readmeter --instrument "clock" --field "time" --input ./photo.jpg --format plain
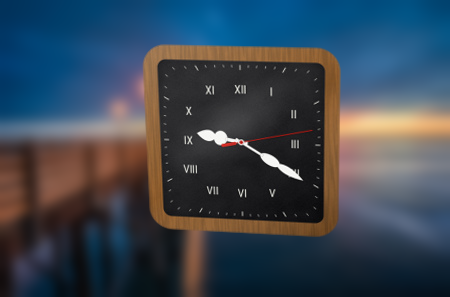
9:20:13
